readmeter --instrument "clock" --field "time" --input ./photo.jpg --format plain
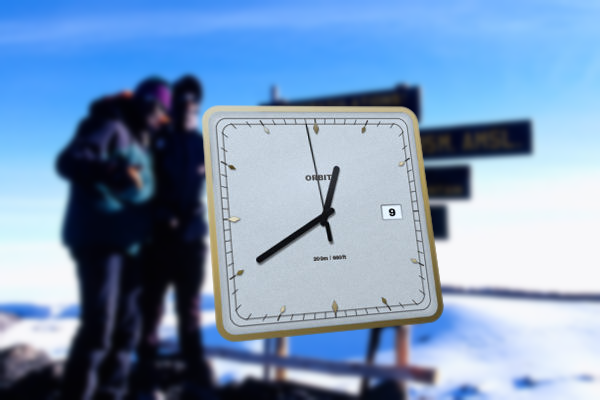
12:39:59
